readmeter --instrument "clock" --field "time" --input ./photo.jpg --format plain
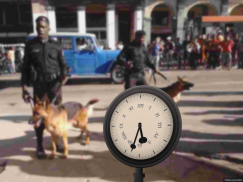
5:33
